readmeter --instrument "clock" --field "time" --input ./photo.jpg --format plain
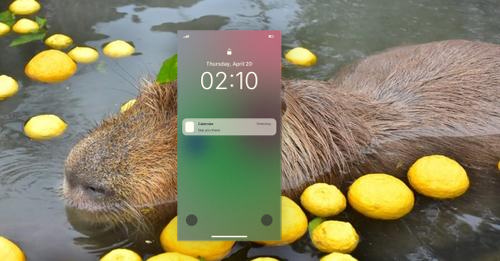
2:10
